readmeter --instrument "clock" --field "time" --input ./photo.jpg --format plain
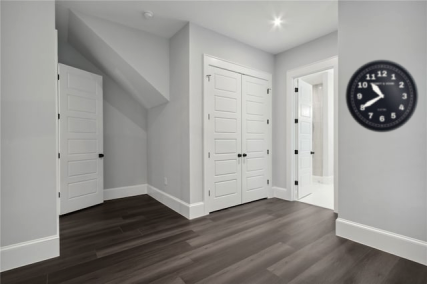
10:40
